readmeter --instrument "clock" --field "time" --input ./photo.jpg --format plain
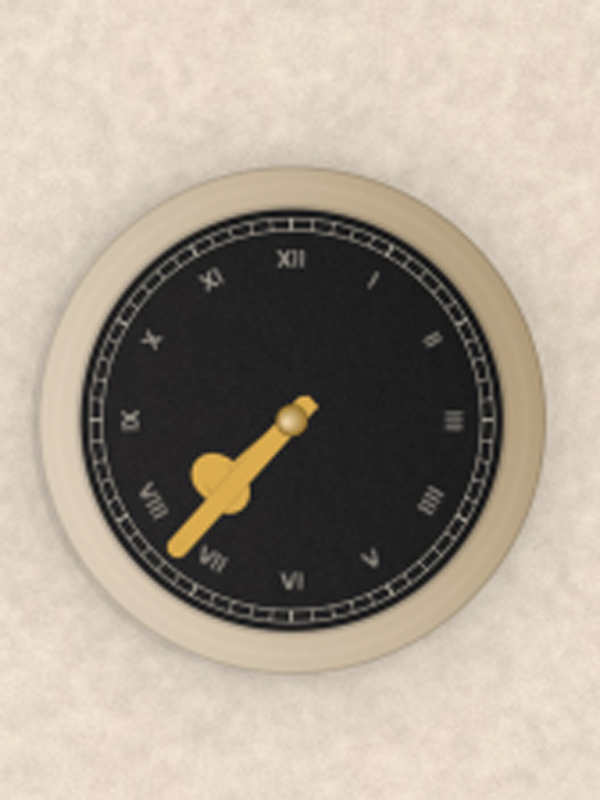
7:37
